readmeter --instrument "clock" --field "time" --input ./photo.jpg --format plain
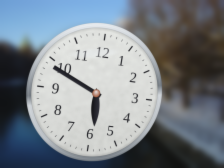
5:49
